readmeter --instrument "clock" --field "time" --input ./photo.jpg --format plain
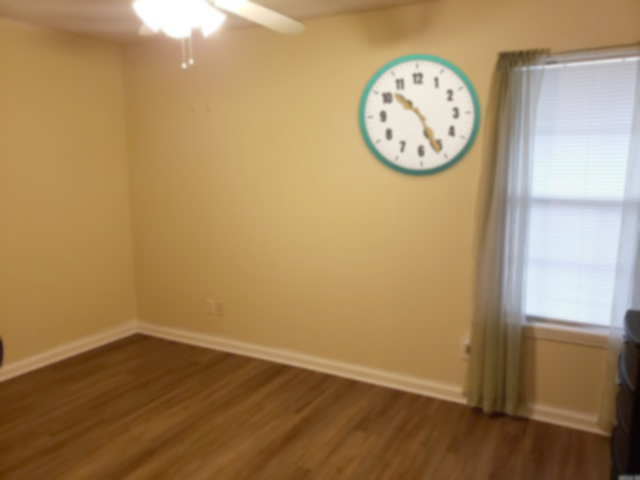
10:26
